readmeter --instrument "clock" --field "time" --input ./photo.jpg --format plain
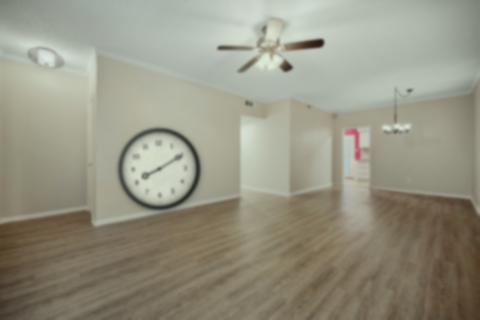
8:10
